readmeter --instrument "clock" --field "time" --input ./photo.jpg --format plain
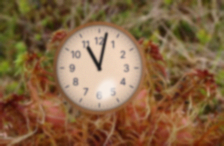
11:02
